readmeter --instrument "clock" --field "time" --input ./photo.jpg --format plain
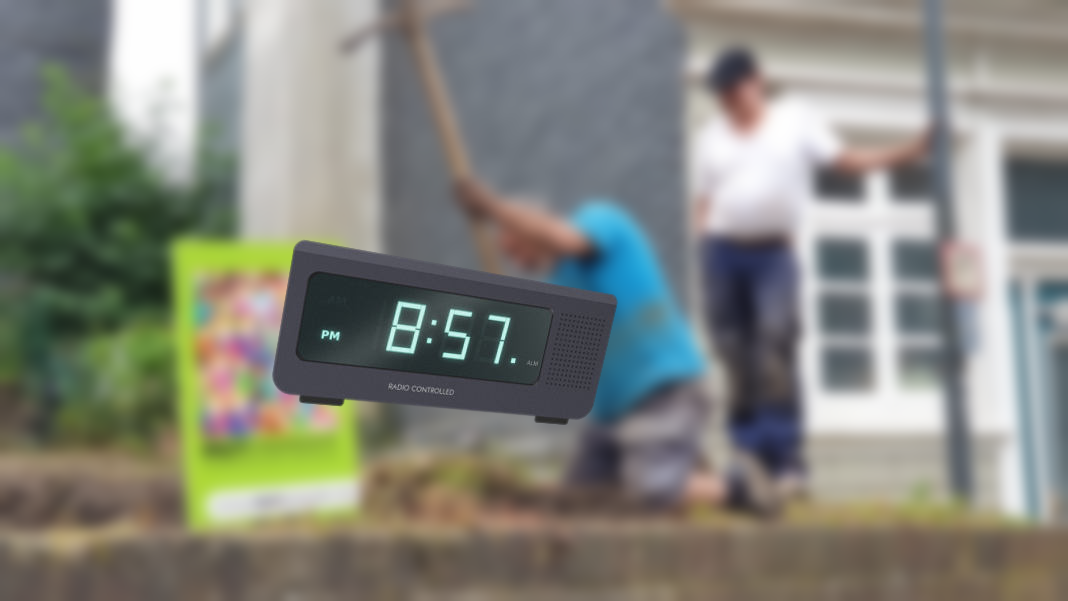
8:57
